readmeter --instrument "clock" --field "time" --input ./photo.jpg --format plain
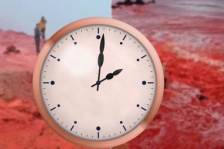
2:01
